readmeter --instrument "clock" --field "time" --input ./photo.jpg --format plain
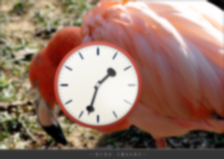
1:33
